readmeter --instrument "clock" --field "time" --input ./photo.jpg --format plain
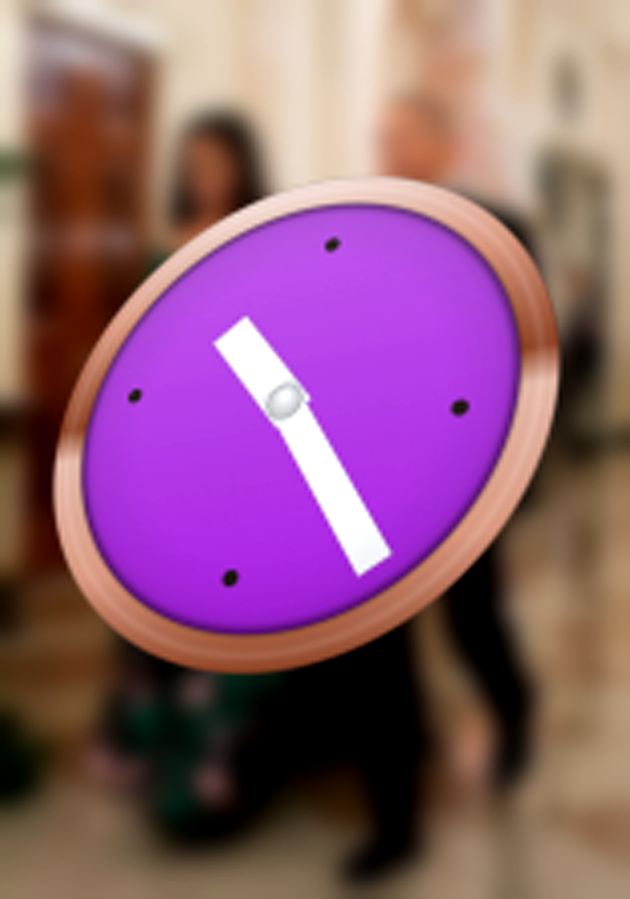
10:23
